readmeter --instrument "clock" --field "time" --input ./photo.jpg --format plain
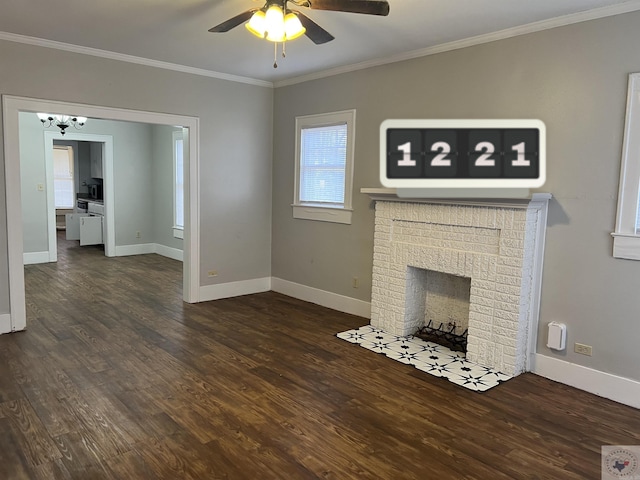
12:21
